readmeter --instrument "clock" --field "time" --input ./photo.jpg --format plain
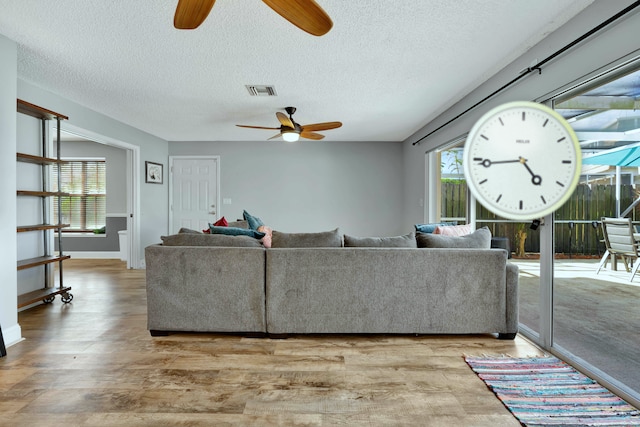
4:44
